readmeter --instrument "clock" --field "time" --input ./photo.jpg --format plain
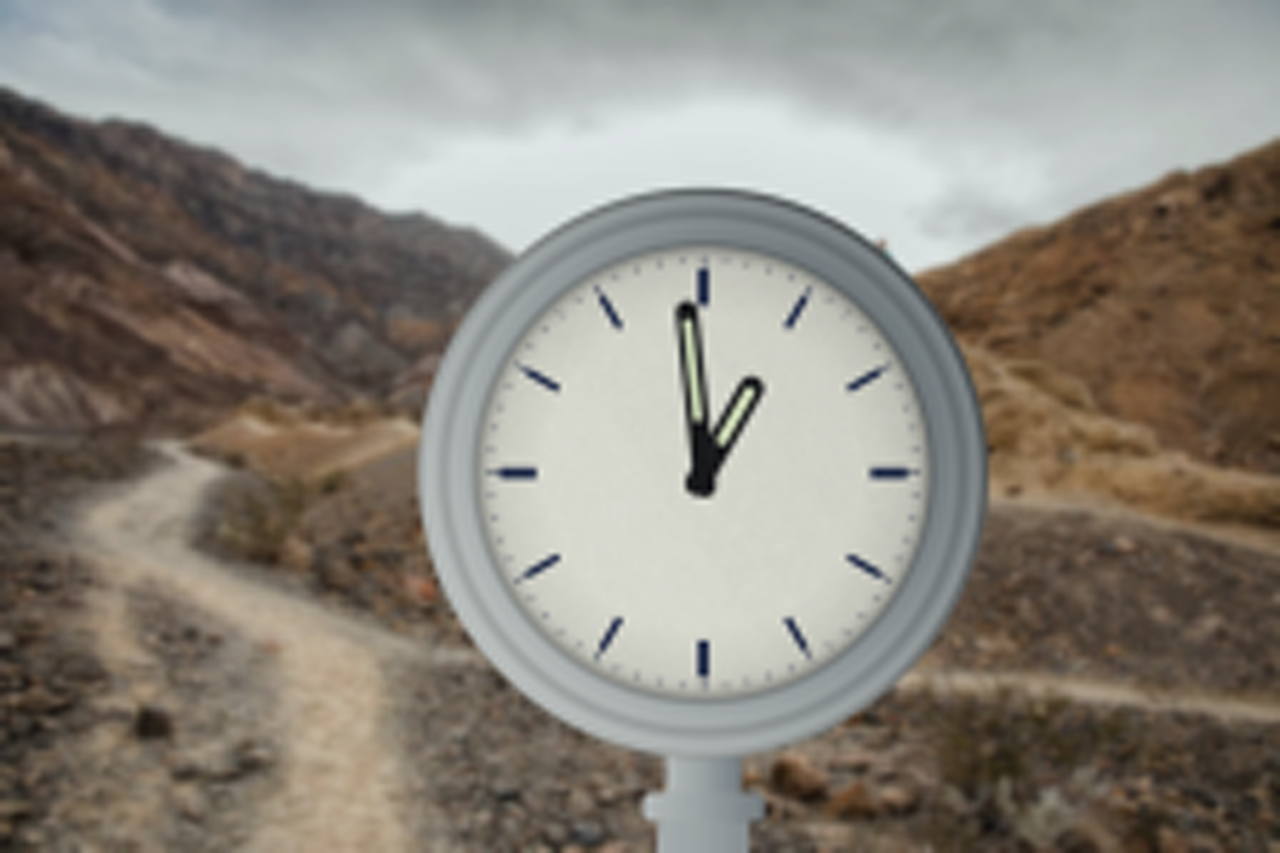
12:59
